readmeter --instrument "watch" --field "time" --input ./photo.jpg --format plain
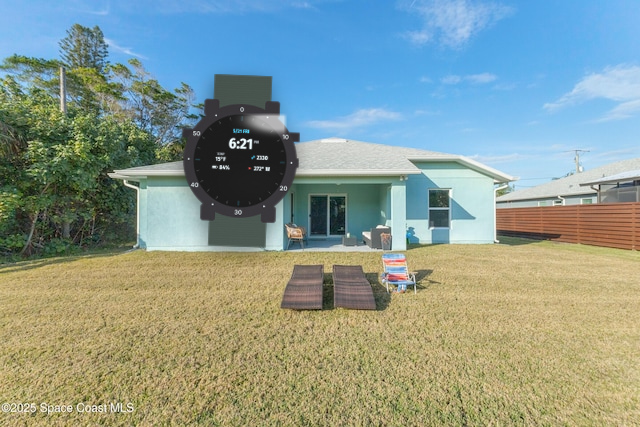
6:21
